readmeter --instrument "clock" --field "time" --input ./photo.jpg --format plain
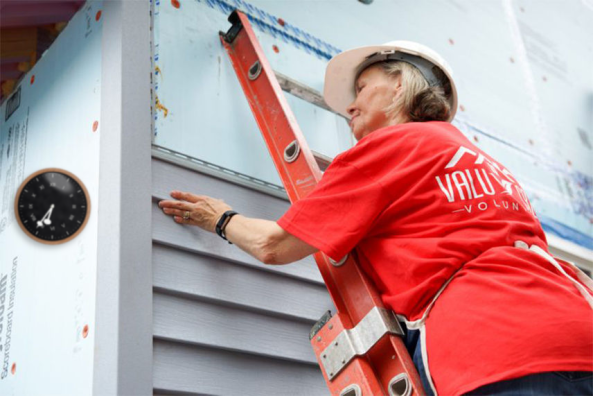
6:36
